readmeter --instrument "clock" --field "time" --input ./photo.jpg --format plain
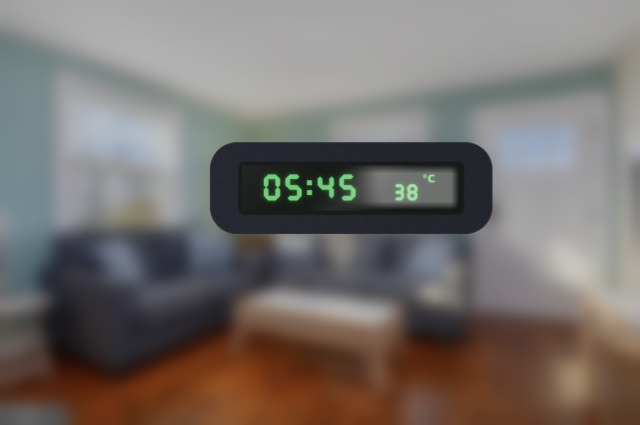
5:45
